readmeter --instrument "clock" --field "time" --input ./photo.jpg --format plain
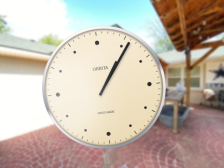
1:06
